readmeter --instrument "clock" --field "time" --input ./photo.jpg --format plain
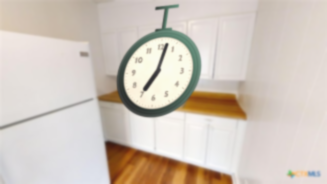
7:02
